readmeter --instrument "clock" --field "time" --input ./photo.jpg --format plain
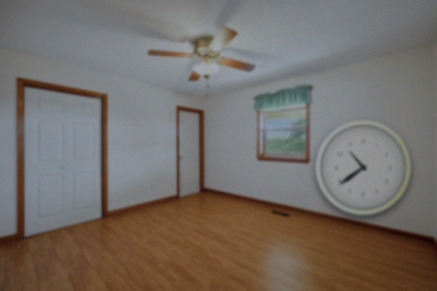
10:39
